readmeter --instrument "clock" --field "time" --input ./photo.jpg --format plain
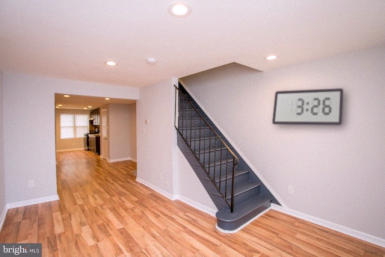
3:26
